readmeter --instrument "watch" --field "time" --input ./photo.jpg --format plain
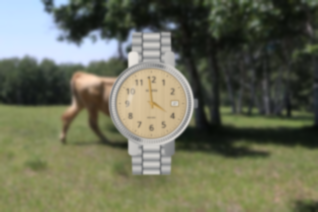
3:59
